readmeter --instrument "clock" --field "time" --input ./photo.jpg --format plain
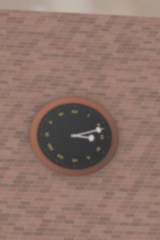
3:12
